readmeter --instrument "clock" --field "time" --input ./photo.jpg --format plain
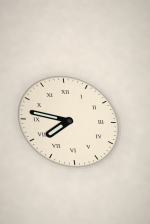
7:47
